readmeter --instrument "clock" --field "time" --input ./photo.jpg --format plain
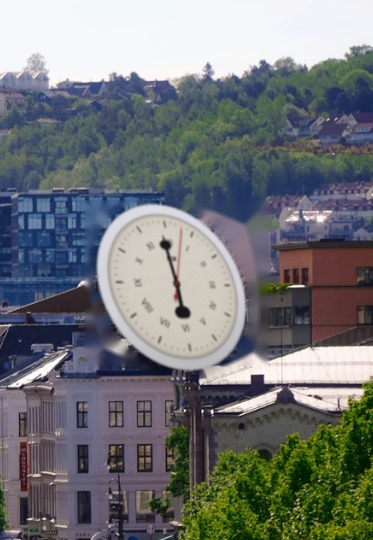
5:59:03
